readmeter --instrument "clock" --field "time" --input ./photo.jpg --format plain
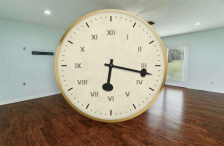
6:17
